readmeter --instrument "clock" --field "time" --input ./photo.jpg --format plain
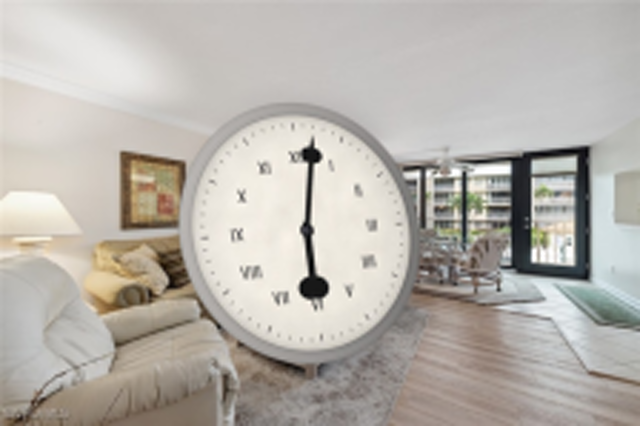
6:02
